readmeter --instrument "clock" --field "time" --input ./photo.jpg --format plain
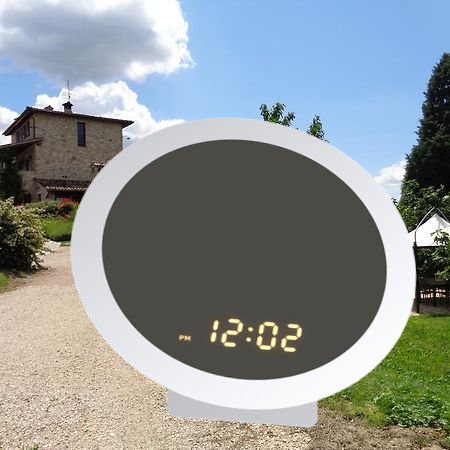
12:02
